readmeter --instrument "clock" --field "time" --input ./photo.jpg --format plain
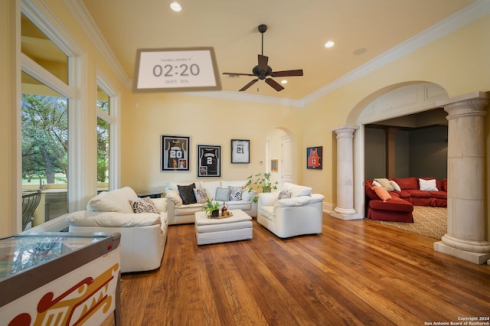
2:20
